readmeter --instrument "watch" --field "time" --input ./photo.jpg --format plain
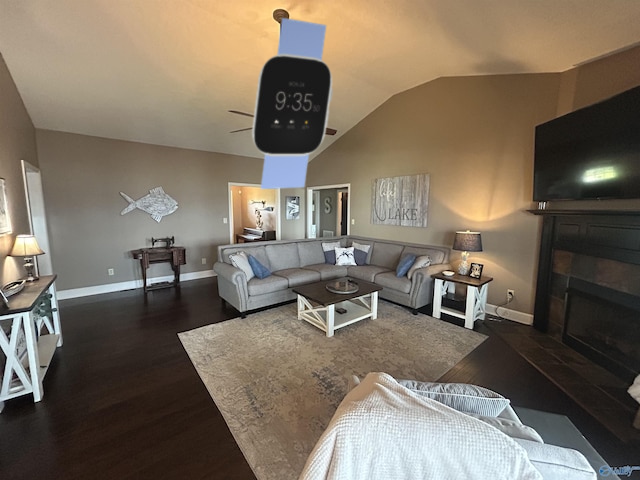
9:35
